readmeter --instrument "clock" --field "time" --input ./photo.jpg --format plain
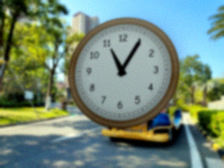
11:05
